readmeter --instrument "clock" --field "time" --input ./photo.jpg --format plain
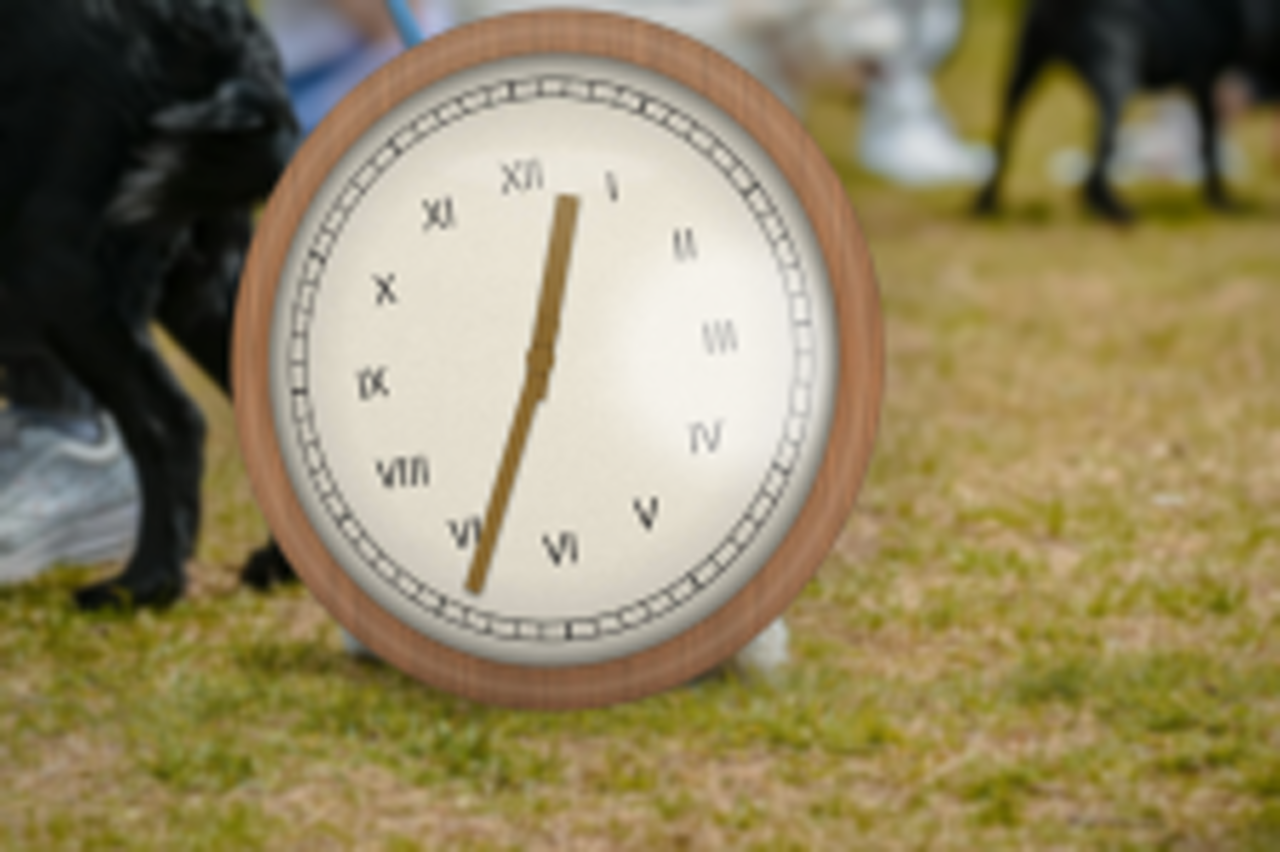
12:34
